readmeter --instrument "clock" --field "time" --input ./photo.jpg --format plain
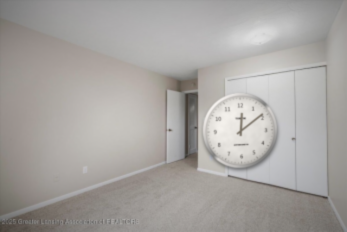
12:09
